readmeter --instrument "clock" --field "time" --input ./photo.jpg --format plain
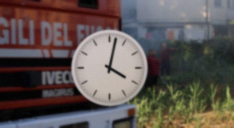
4:02
